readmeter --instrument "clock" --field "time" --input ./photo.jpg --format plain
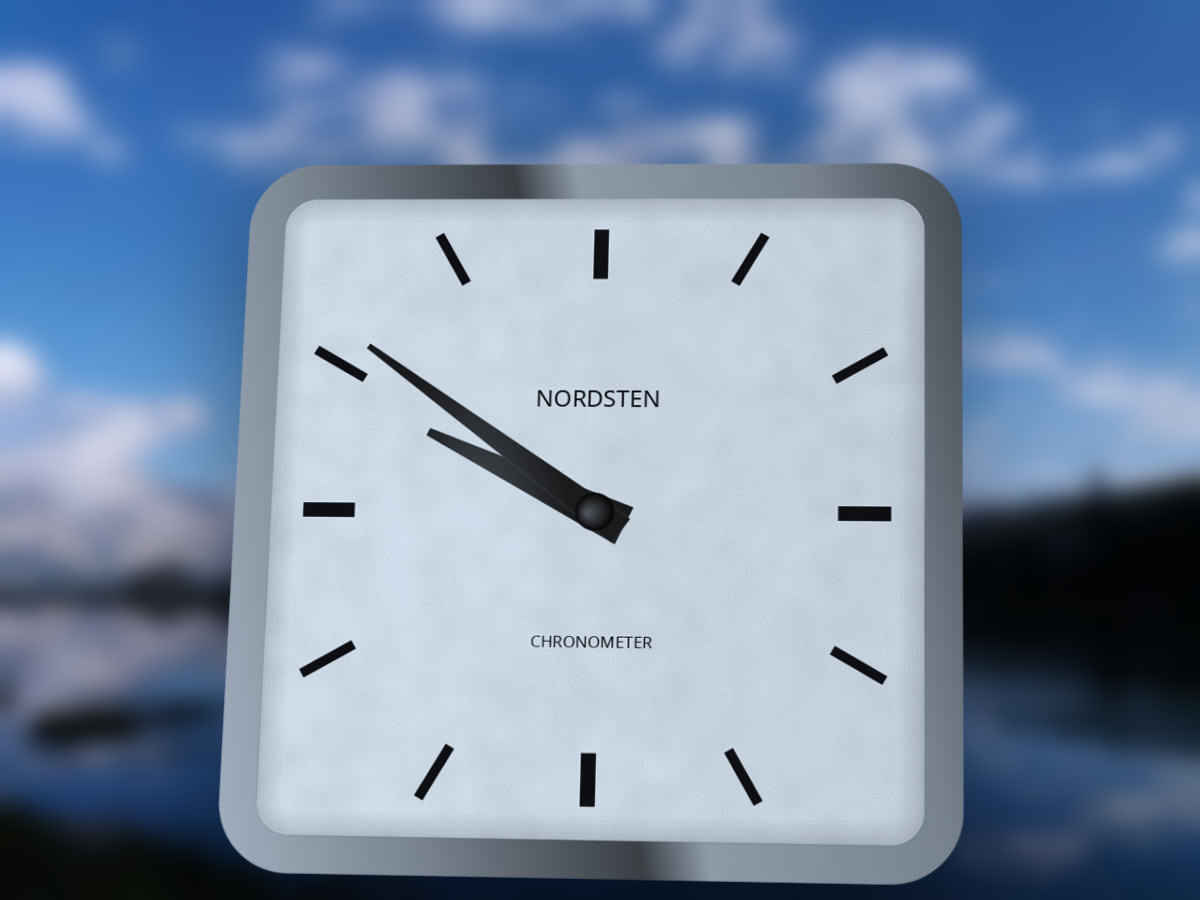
9:51
